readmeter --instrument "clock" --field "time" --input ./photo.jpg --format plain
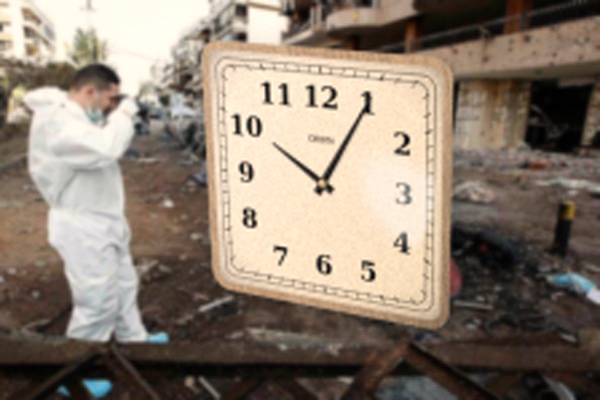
10:05
